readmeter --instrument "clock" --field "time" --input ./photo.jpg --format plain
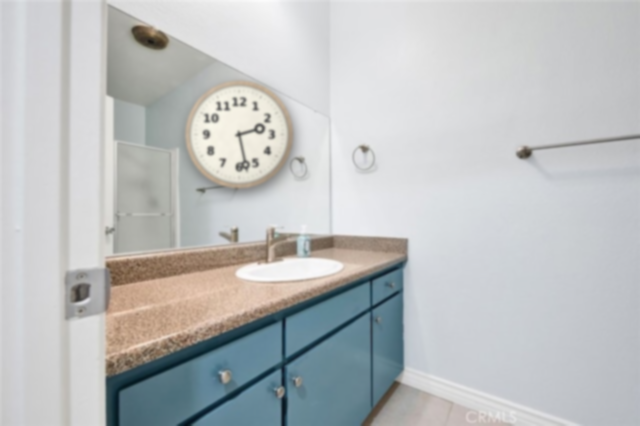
2:28
